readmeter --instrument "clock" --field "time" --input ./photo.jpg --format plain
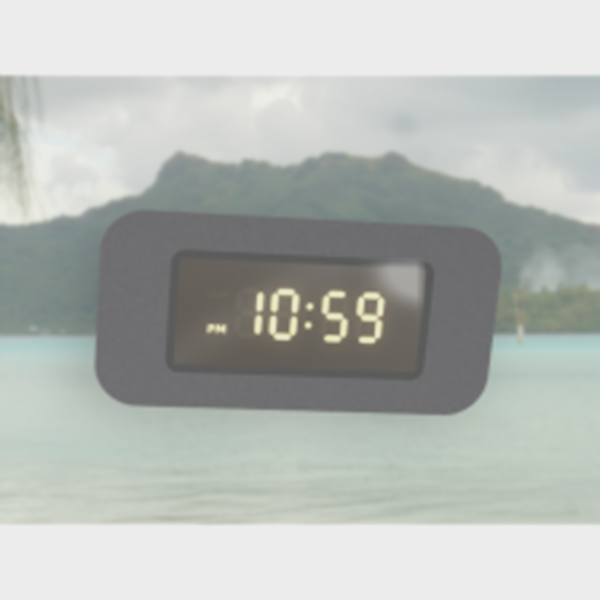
10:59
